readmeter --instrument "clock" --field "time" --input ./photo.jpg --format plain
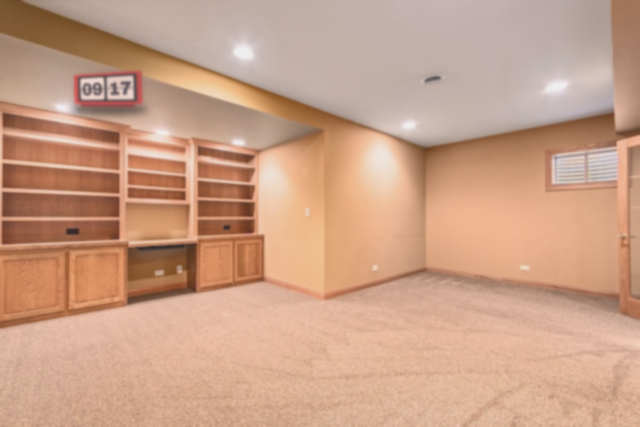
9:17
